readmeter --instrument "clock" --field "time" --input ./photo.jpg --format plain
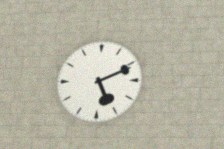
5:11
